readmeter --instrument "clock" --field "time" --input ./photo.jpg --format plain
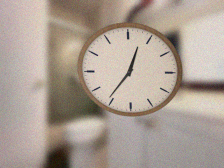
12:36
